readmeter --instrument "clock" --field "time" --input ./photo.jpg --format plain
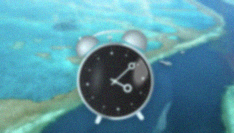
4:09
